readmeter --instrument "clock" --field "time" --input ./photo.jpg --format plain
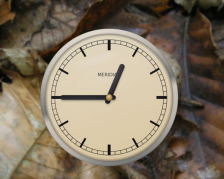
12:45
